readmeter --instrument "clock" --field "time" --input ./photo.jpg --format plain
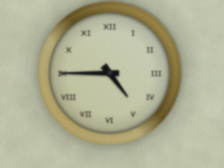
4:45
